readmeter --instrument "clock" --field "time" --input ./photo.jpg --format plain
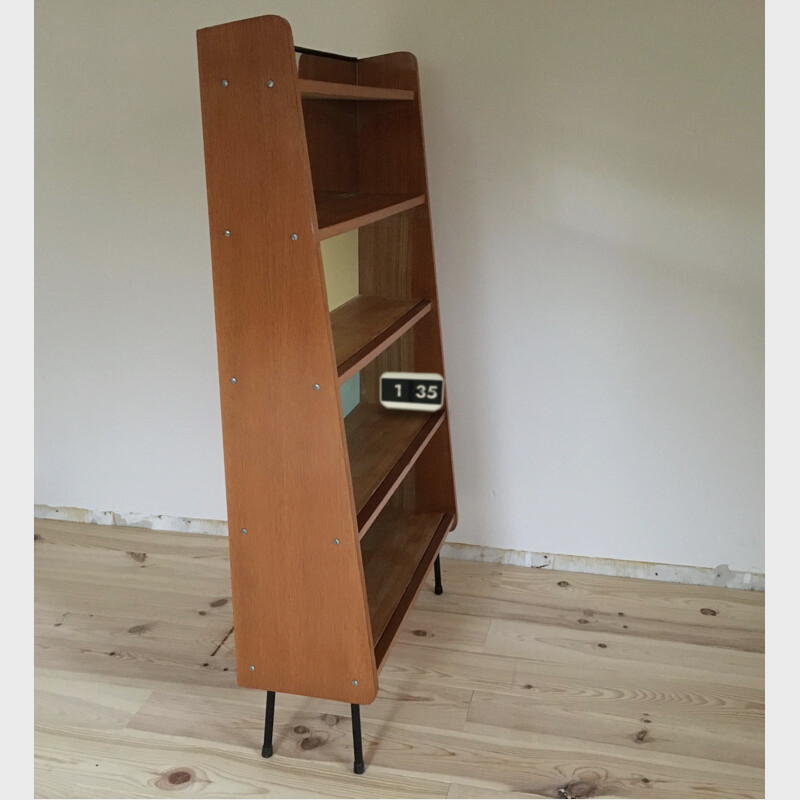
1:35
